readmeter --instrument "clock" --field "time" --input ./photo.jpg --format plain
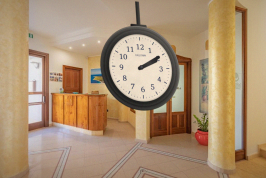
2:10
